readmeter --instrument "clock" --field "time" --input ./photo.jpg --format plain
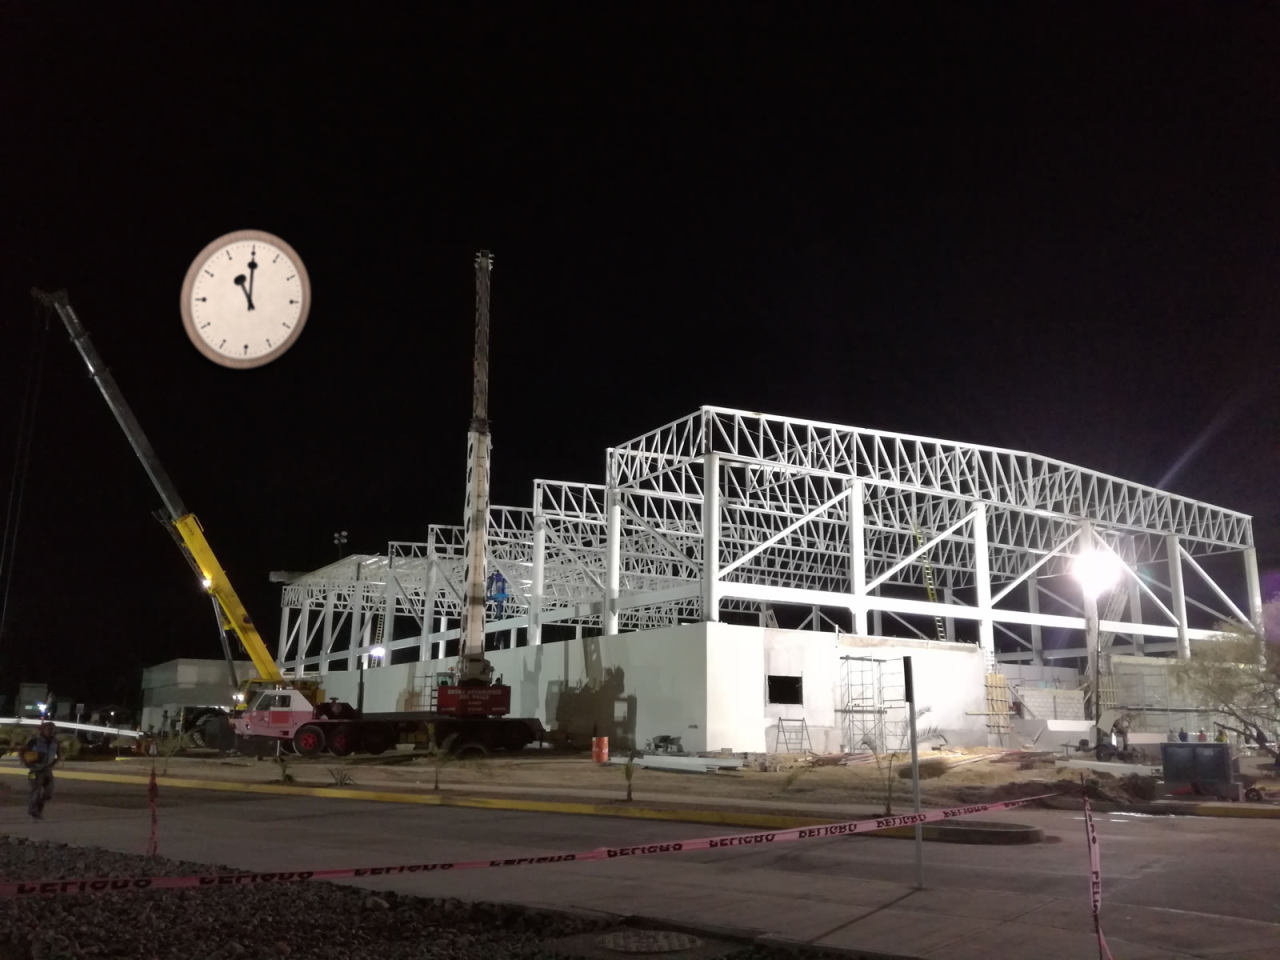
11:00
